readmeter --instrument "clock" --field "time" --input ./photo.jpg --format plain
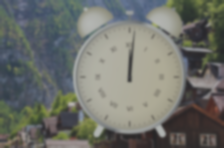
12:01
